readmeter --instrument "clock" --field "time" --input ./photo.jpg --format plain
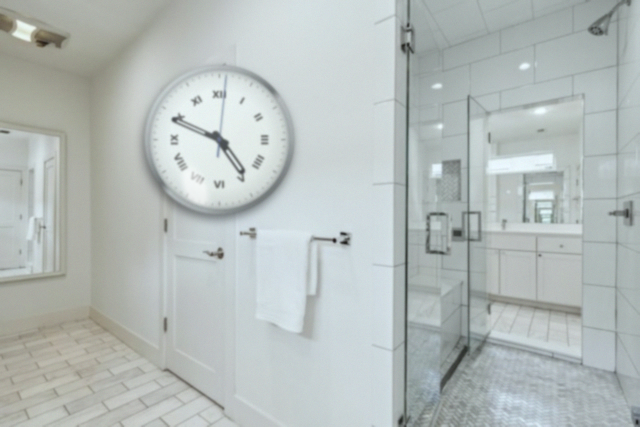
4:49:01
